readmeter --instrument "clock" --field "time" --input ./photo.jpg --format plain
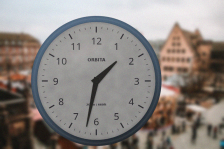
1:32
